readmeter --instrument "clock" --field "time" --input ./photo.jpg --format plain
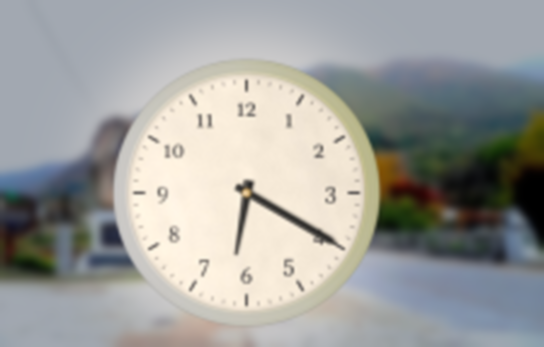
6:20
